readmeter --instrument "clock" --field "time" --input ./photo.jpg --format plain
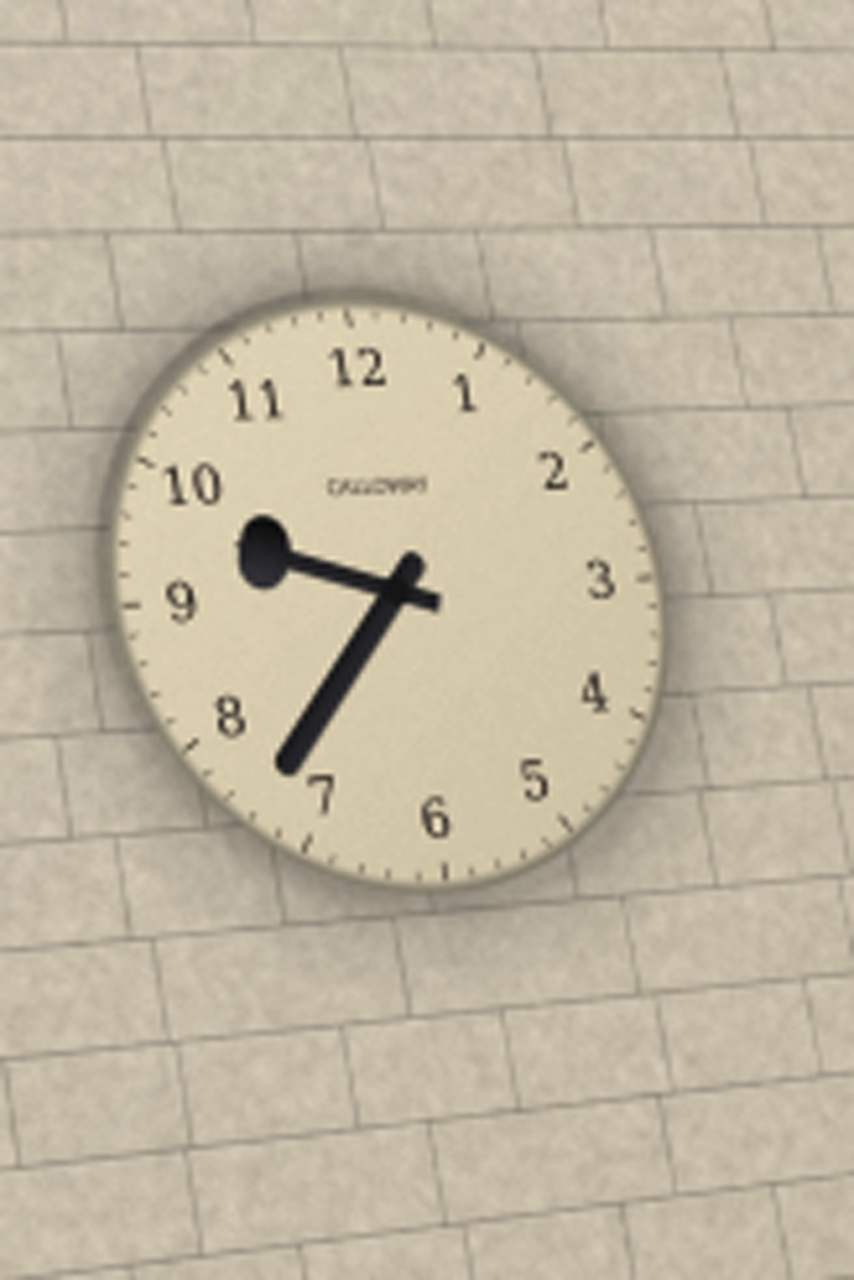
9:37
